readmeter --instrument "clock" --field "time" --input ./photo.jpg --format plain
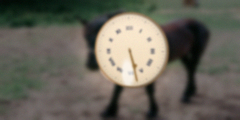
5:28
